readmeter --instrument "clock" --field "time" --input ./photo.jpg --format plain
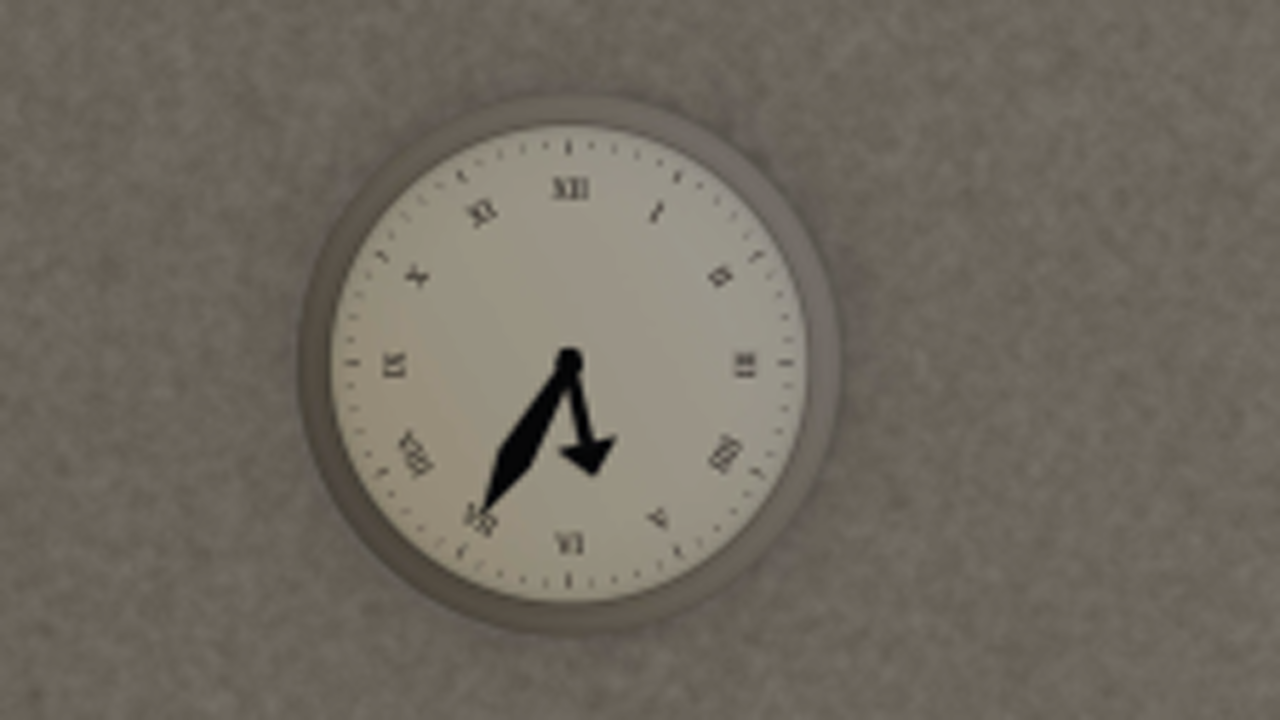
5:35
